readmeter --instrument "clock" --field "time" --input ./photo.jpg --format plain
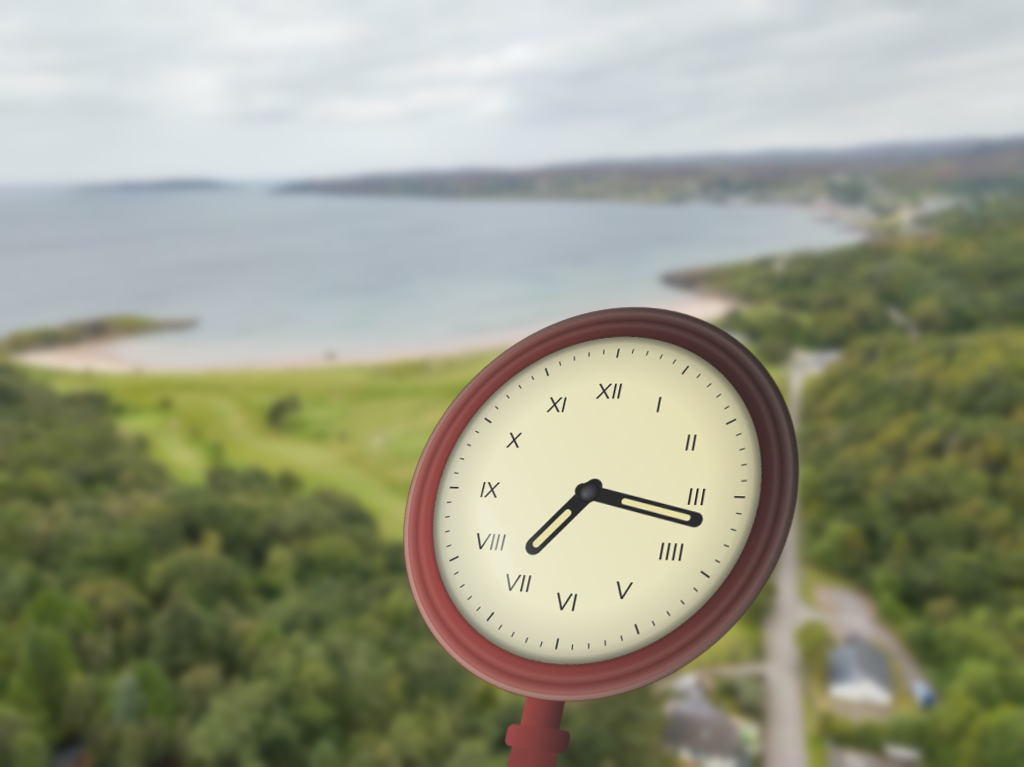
7:17
